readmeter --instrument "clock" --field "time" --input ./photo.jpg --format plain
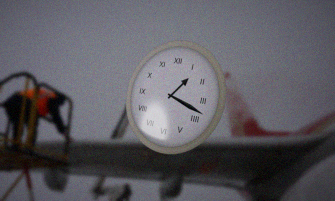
1:18
